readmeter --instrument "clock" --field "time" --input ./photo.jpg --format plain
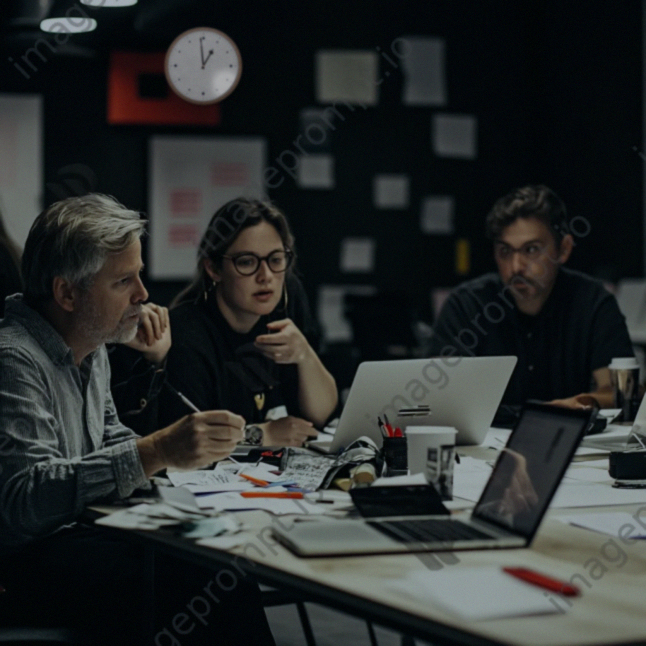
12:59
